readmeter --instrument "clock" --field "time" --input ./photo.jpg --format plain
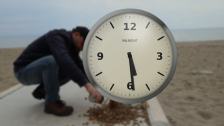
5:29
